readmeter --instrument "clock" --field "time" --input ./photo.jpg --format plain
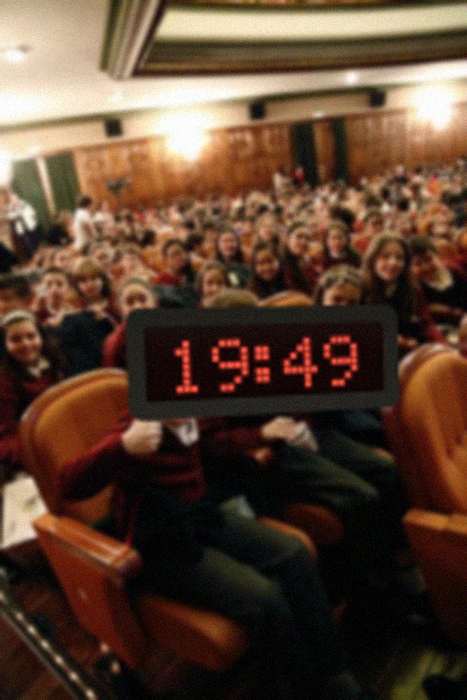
19:49
